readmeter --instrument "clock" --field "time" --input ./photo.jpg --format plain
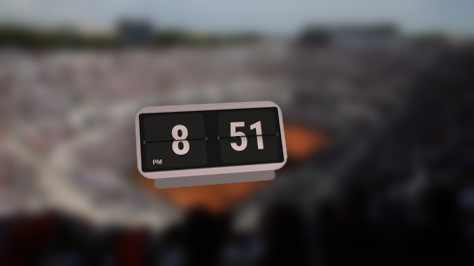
8:51
